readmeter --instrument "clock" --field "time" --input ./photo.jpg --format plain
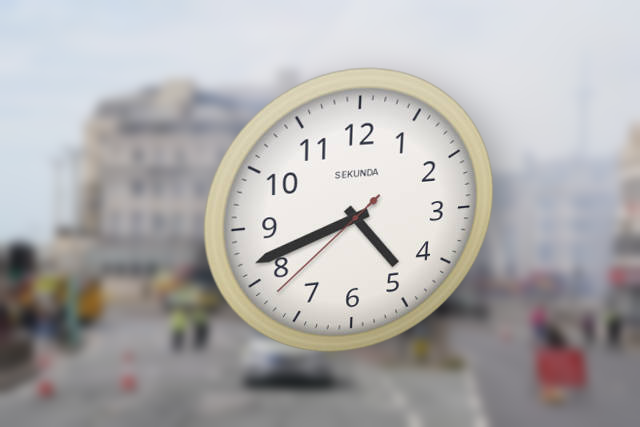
4:41:38
